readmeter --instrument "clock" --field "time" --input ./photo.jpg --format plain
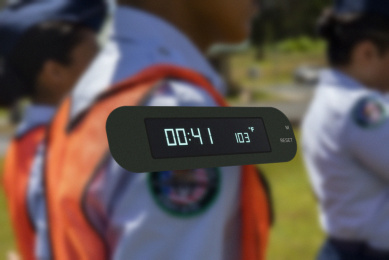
0:41
